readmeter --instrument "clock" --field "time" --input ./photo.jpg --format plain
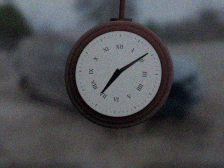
7:09
